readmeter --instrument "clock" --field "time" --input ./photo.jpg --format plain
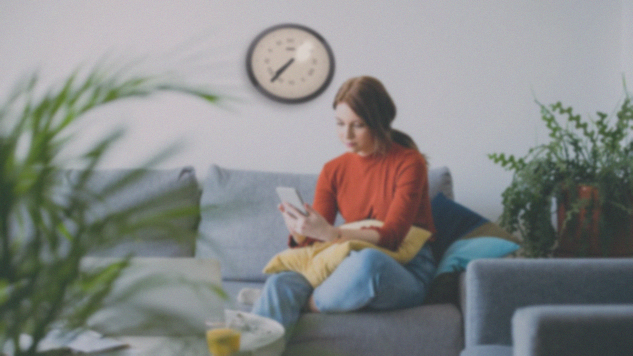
7:37
